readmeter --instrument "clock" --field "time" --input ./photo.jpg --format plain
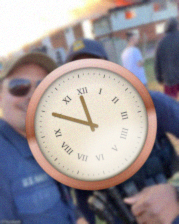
11:50
